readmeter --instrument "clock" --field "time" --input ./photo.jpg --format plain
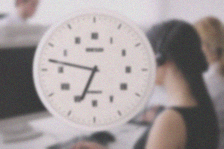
6:47
